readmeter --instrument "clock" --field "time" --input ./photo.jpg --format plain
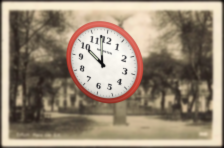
9:58
